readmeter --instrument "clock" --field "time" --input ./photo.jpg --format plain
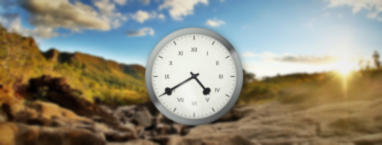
4:40
